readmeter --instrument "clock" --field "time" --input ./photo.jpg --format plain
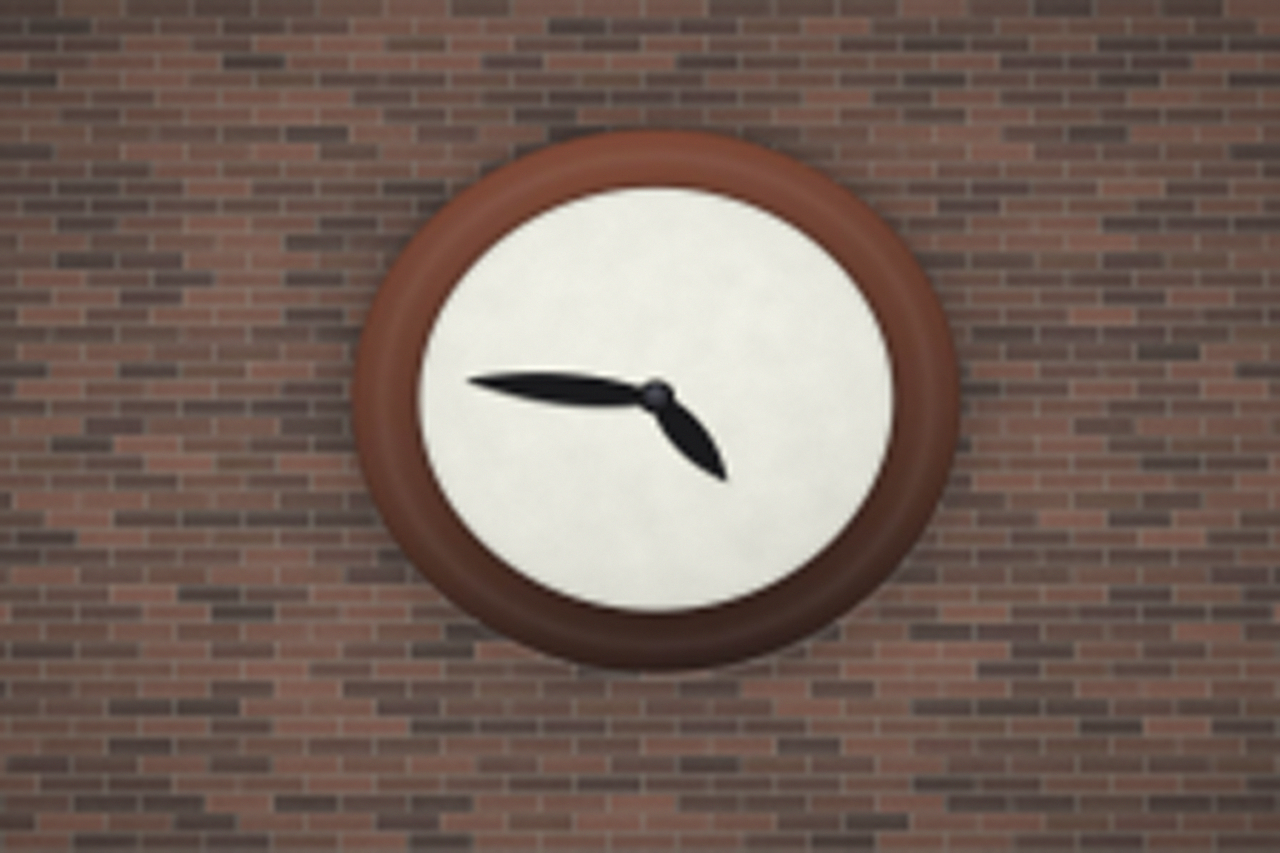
4:46
